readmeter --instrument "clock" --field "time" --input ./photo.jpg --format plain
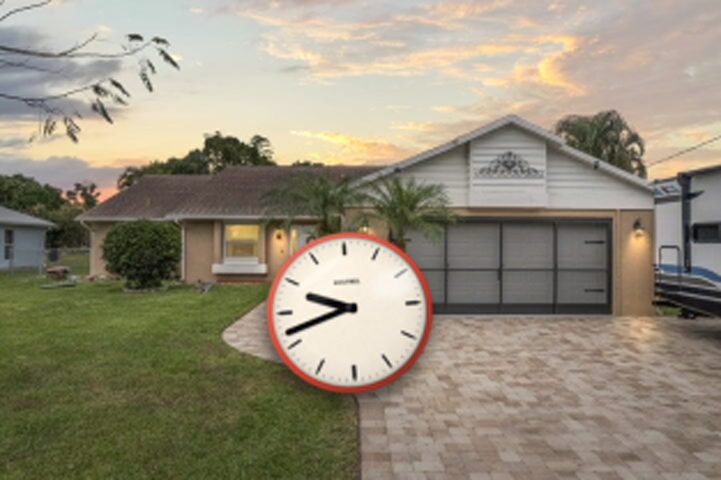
9:42
